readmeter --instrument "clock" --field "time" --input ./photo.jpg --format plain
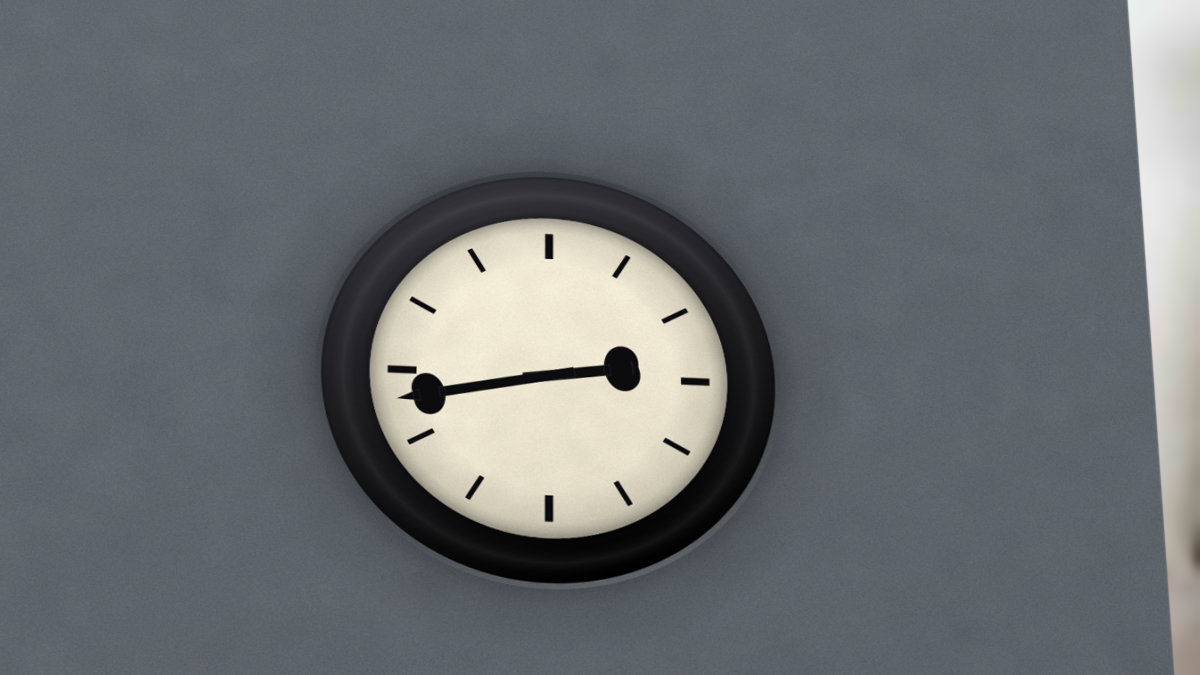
2:43
